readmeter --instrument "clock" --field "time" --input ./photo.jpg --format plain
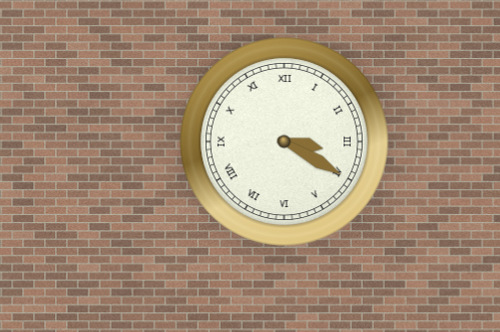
3:20
